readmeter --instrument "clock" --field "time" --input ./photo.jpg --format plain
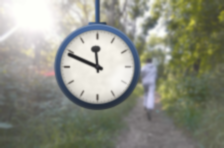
11:49
